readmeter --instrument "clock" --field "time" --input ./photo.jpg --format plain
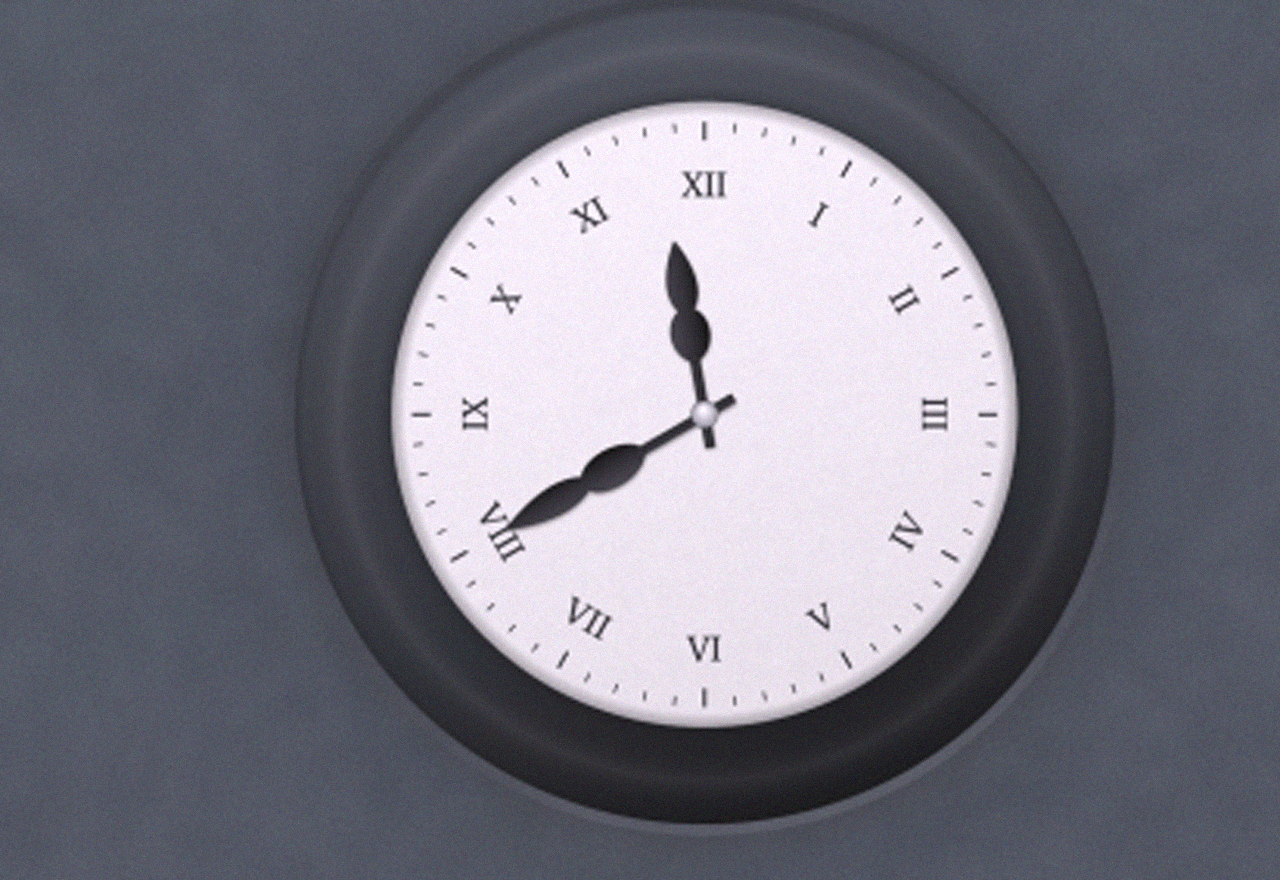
11:40
